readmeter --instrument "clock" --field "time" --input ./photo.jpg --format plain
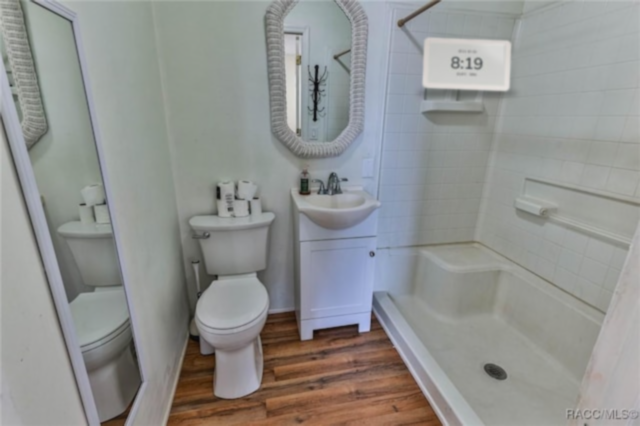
8:19
